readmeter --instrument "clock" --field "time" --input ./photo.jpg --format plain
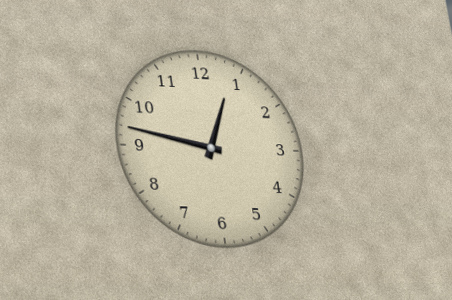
12:47
